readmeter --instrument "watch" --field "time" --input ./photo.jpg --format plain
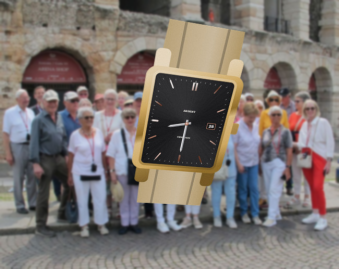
8:30
